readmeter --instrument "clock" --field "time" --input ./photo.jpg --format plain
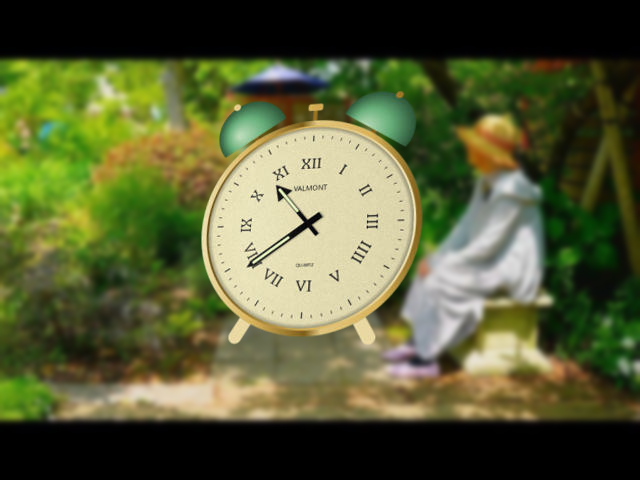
10:39
